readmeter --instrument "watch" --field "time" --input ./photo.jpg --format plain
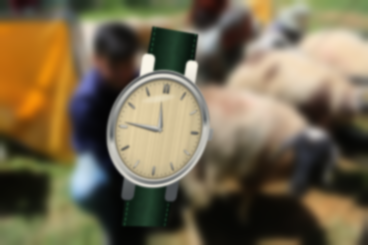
11:46
